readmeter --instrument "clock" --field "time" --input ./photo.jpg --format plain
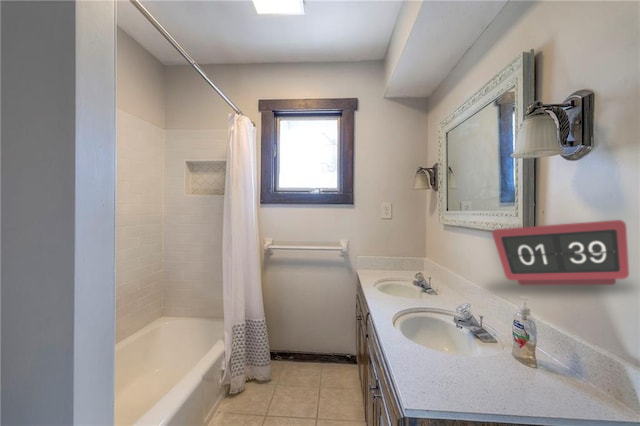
1:39
